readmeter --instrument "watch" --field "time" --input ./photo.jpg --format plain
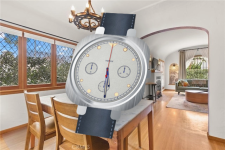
5:29
